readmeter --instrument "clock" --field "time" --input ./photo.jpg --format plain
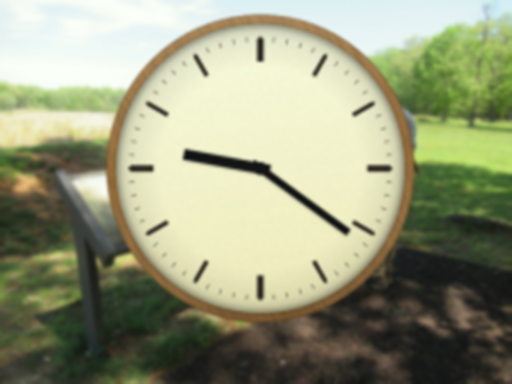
9:21
